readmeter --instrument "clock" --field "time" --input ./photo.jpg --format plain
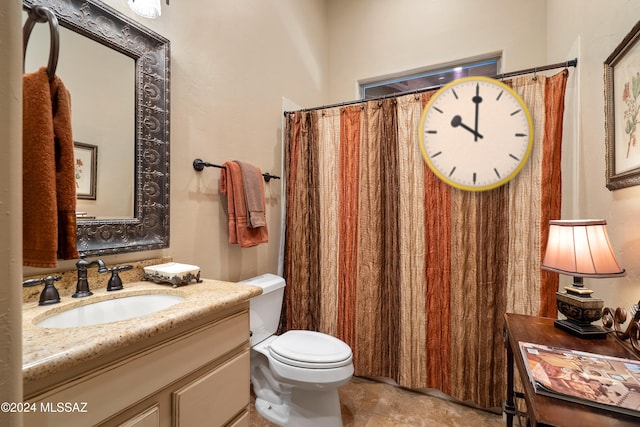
10:00
